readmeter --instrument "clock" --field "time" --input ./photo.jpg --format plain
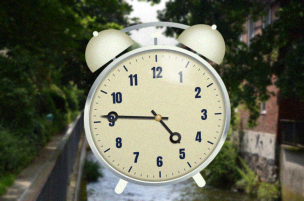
4:46
